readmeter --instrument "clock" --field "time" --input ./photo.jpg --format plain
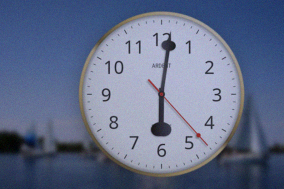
6:01:23
